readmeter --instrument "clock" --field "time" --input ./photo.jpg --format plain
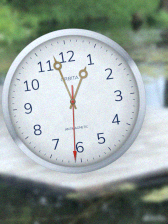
12:57:31
